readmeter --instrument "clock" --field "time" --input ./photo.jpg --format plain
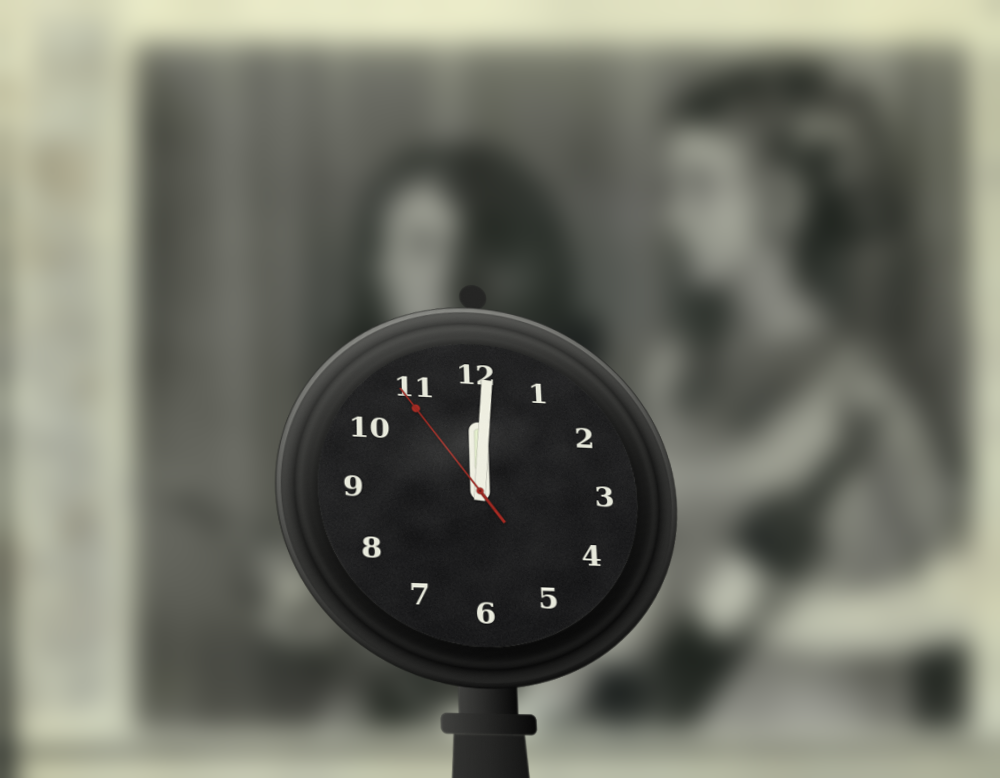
12:00:54
